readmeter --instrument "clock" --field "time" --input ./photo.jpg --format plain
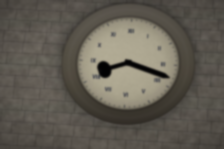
8:18
